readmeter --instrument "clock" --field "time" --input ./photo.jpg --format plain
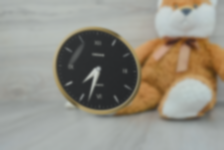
7:33
